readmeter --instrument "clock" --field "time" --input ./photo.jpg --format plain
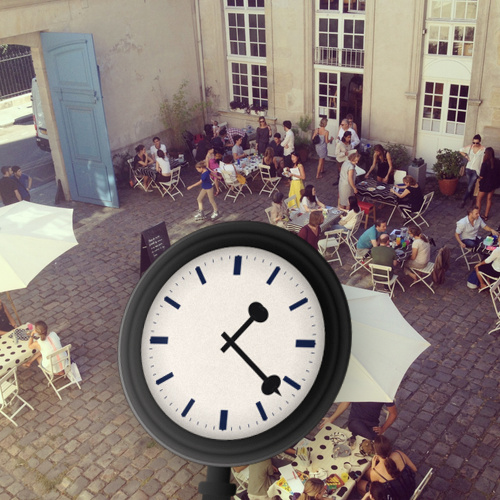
1:22
